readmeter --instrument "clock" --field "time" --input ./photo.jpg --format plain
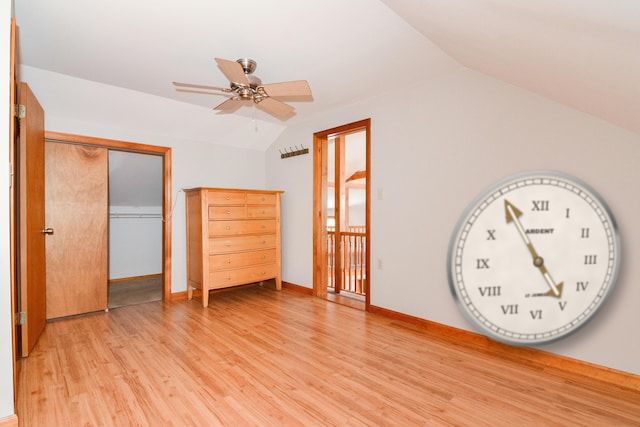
4:55
